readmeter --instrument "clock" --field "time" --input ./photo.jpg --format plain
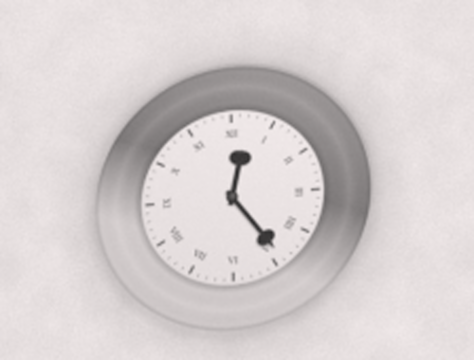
12:24
